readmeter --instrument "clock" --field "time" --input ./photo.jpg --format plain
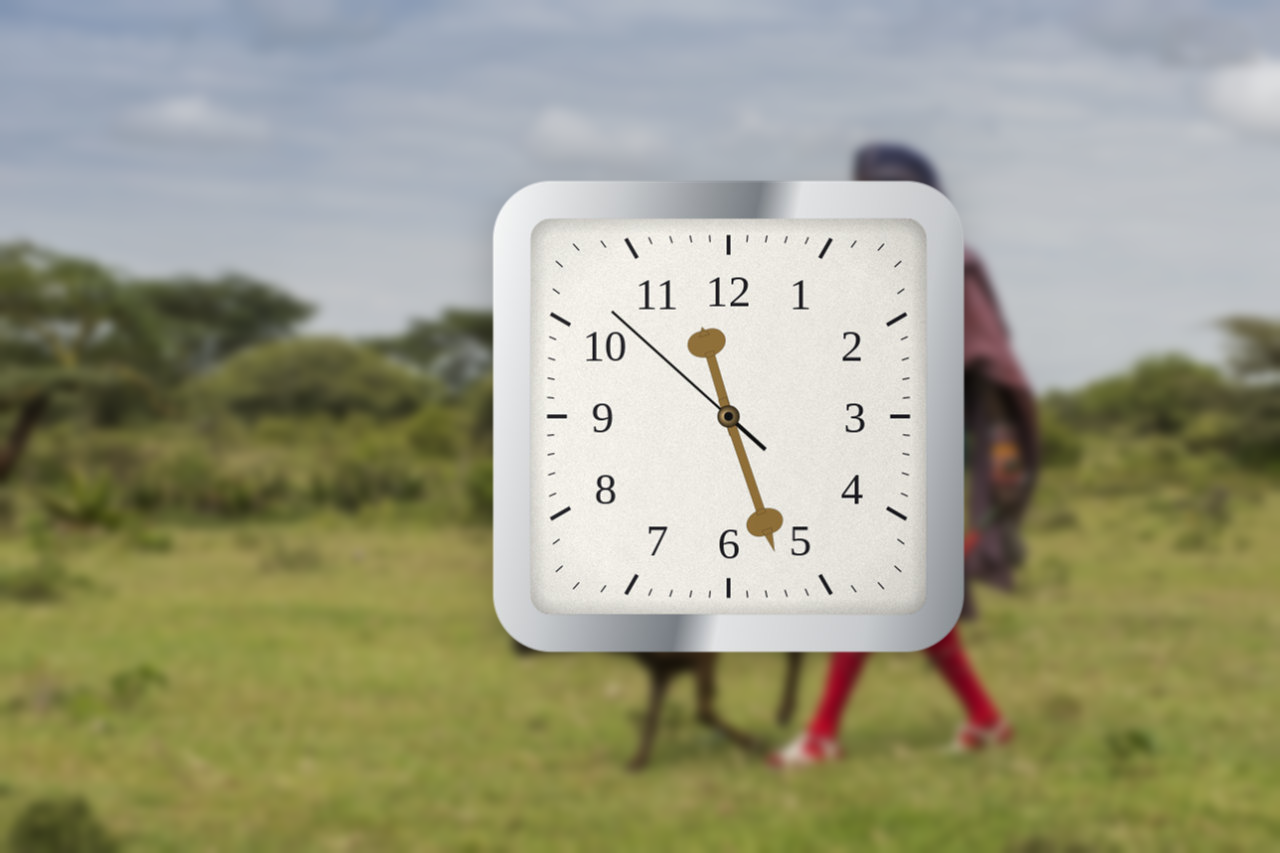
11:26:52
